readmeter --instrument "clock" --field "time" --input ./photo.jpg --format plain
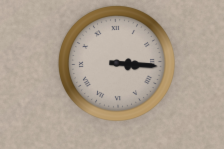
3:16
